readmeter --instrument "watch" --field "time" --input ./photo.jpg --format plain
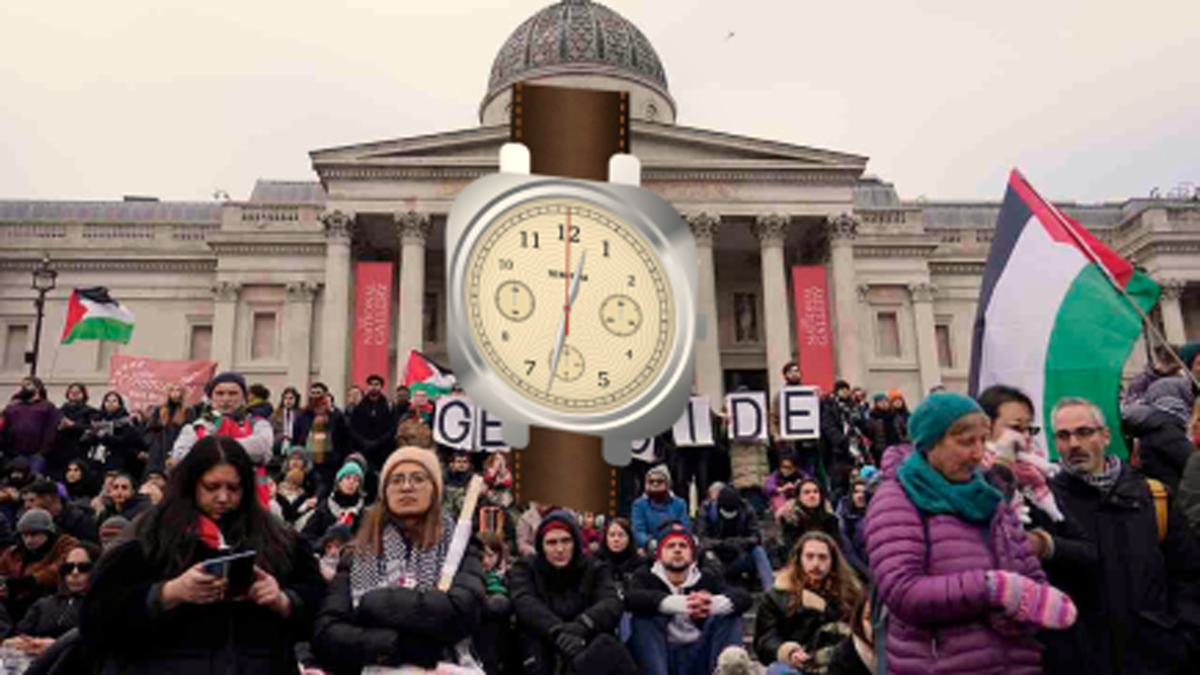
12:32
